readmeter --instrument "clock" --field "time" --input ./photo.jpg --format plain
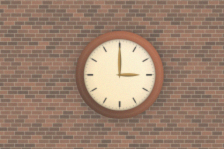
3:00
